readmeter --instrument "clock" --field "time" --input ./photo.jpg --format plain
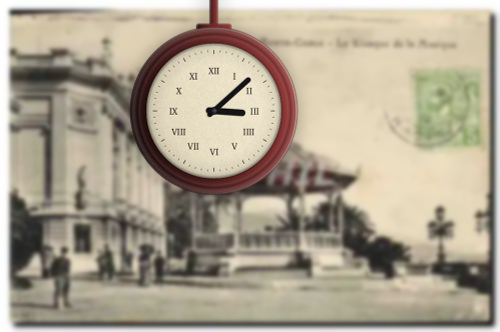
3:08
